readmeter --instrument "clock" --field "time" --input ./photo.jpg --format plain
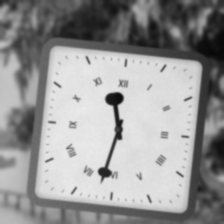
11:32
